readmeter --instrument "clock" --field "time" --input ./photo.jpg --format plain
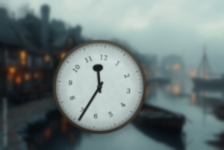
11:34
